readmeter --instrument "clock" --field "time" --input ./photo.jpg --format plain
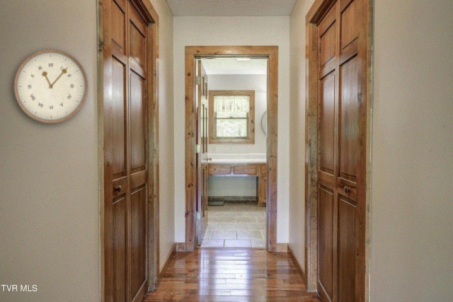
11:07
